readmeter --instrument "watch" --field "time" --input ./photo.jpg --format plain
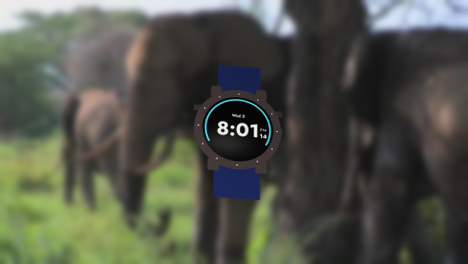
8:01
